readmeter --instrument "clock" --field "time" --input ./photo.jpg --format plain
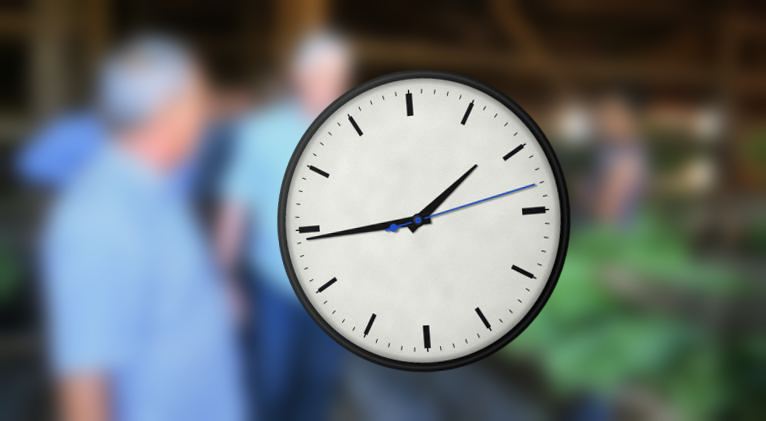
1:44:13
